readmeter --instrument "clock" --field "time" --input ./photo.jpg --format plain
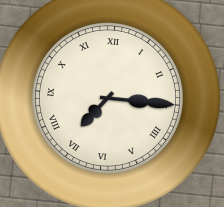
7:15
